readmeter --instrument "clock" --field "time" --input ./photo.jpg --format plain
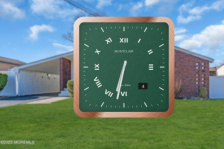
6:32
